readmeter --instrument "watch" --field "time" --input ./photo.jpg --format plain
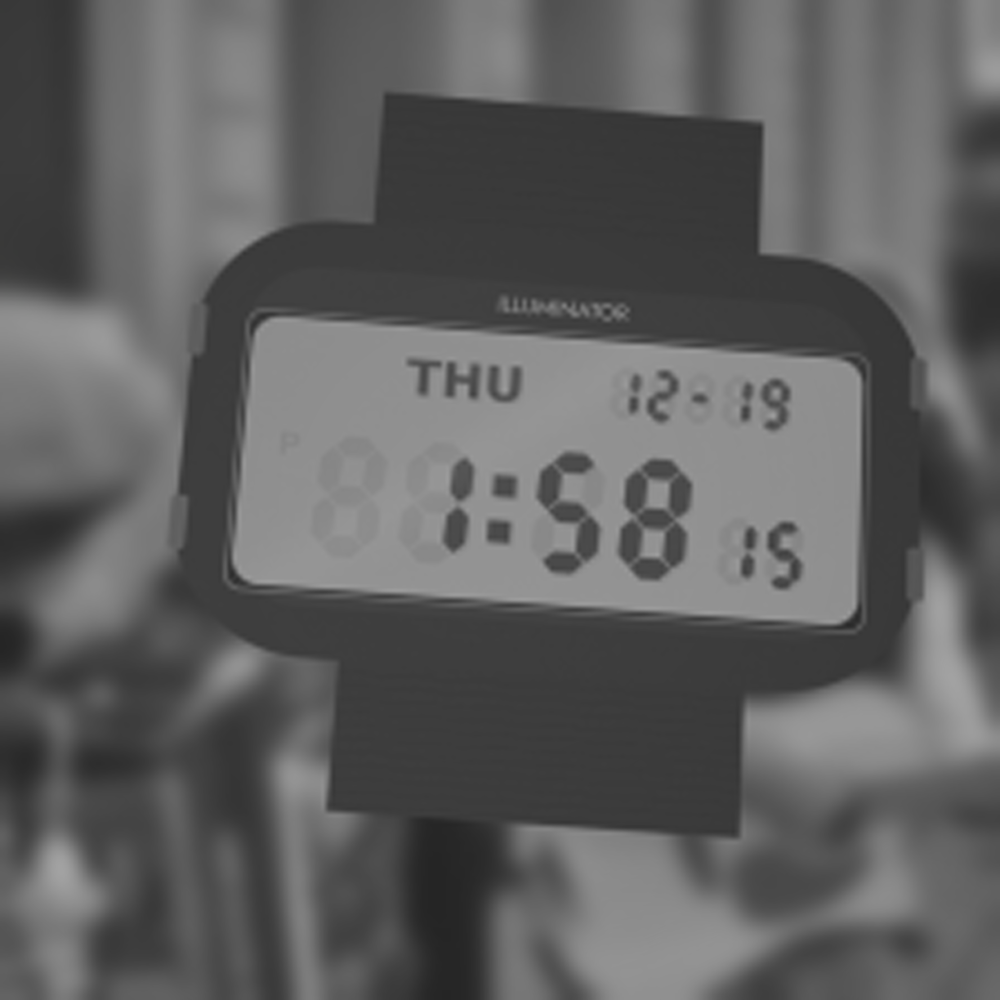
1:58:15
